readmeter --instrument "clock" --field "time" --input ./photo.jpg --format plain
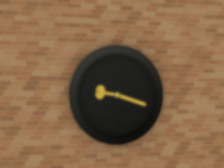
9:18
